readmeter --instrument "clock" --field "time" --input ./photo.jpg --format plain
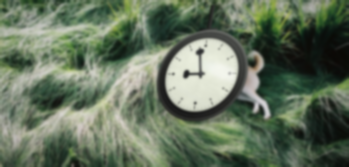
8:58
